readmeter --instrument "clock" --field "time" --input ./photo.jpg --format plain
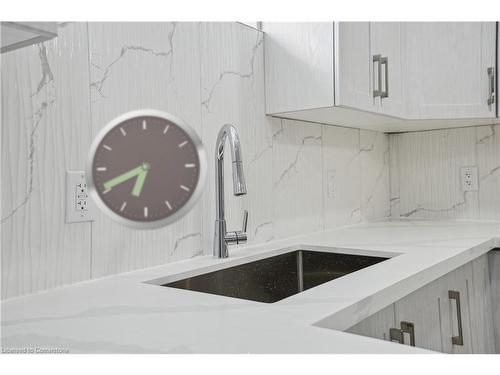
6:41
